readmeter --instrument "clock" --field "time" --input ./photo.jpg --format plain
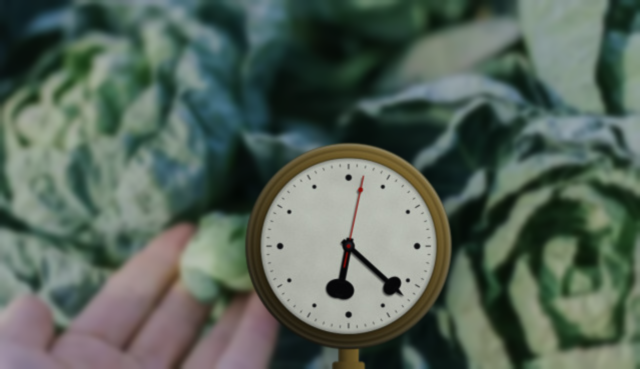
6:22:02
